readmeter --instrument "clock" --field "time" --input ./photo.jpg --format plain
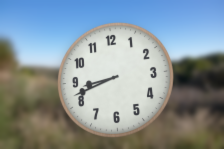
8:42
